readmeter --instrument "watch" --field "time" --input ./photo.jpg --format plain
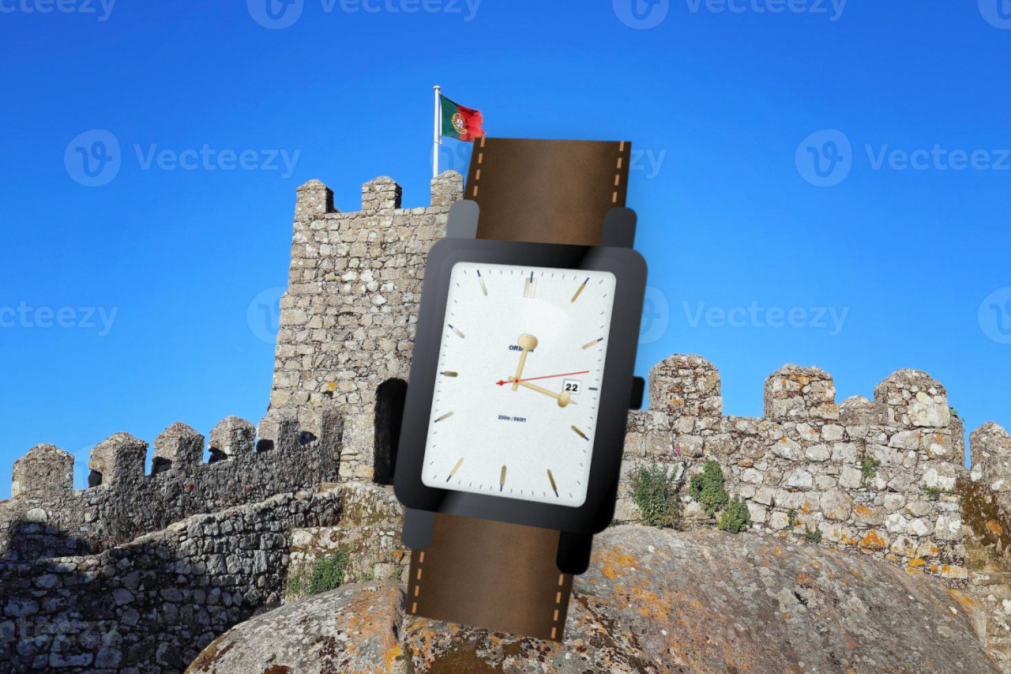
12:17:13
